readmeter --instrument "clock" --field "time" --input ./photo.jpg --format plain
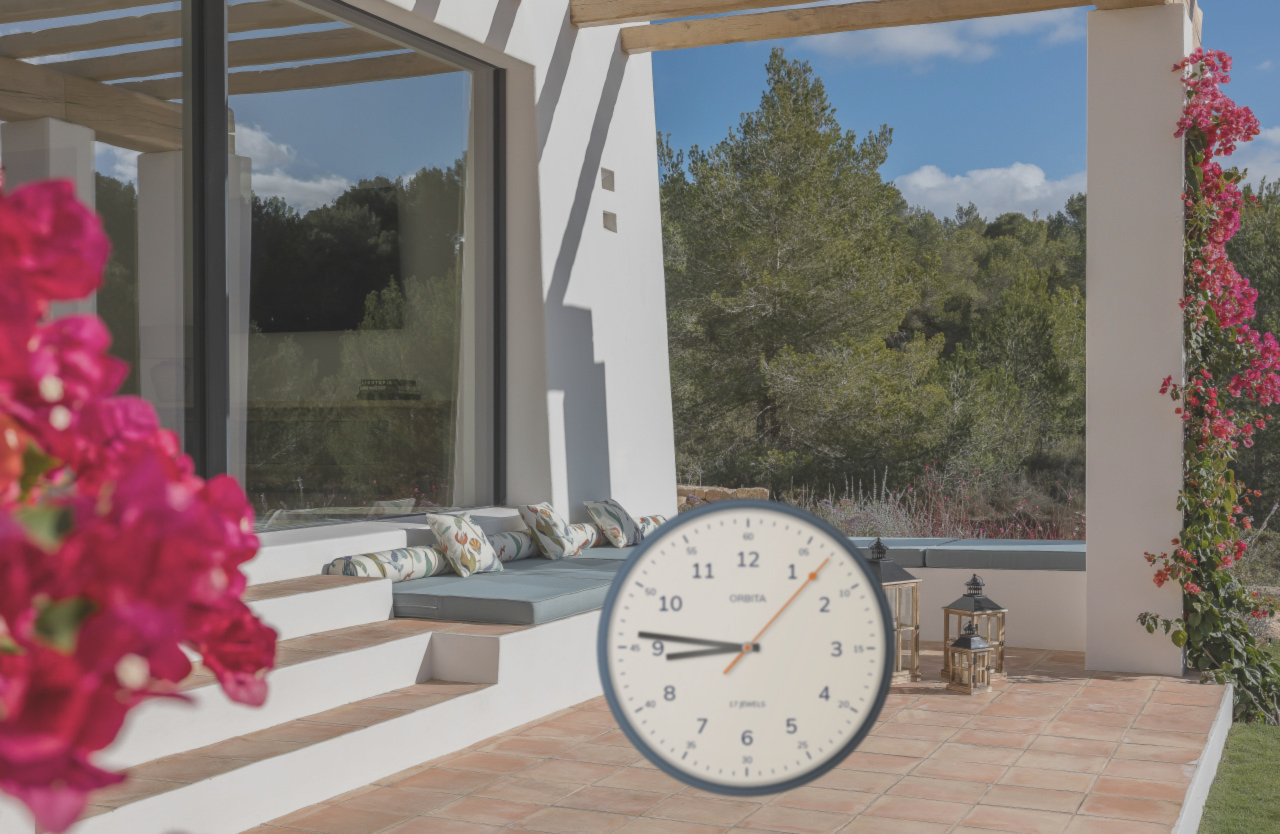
8:46:07
